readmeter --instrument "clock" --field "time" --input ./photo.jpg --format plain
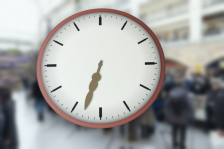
6:33
